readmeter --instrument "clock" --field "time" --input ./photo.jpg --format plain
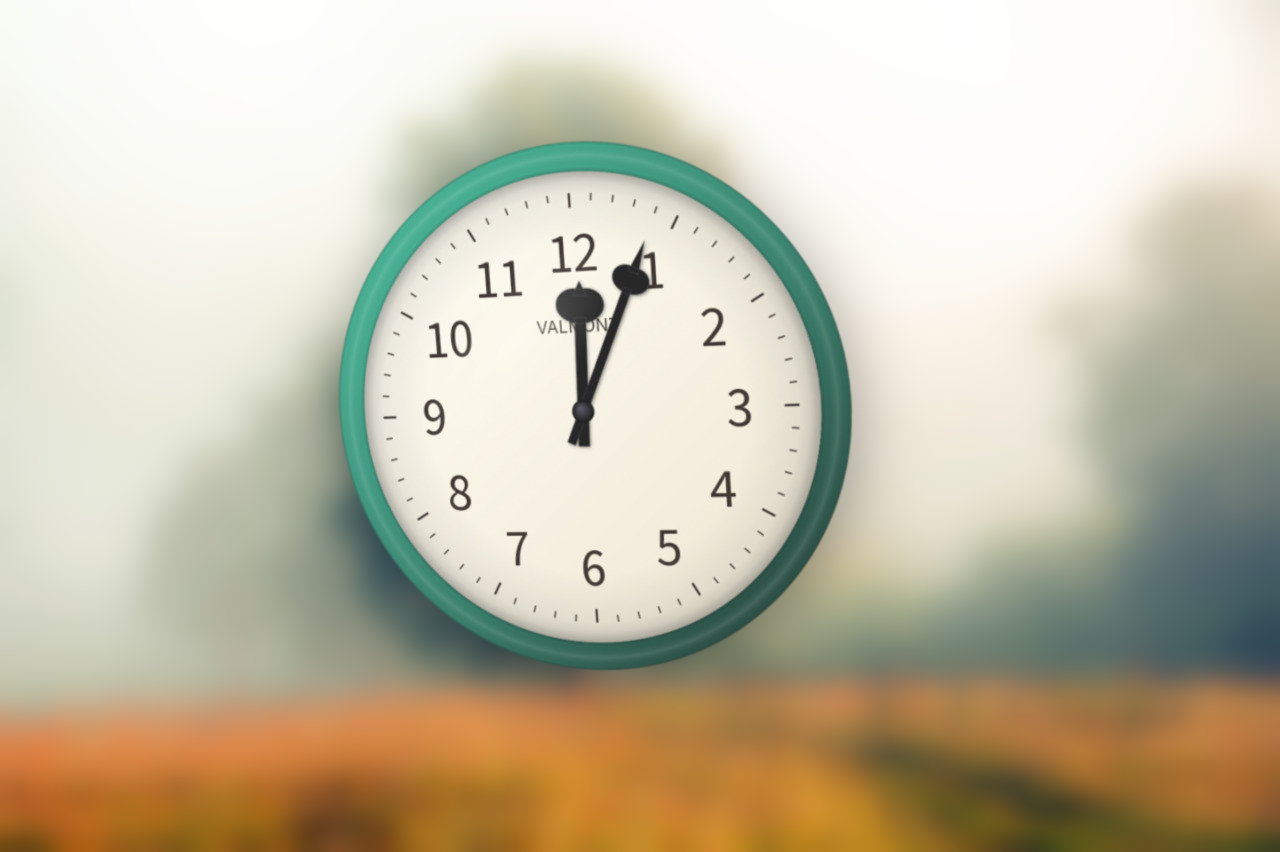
12:04
